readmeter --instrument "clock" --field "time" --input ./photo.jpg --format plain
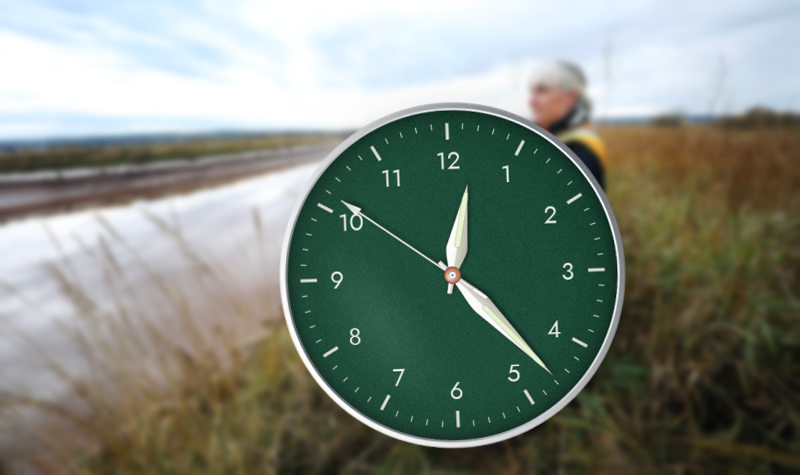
12:22:51
